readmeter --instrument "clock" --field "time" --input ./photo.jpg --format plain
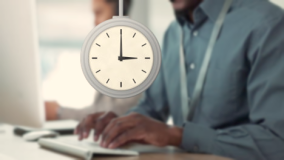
3:00
